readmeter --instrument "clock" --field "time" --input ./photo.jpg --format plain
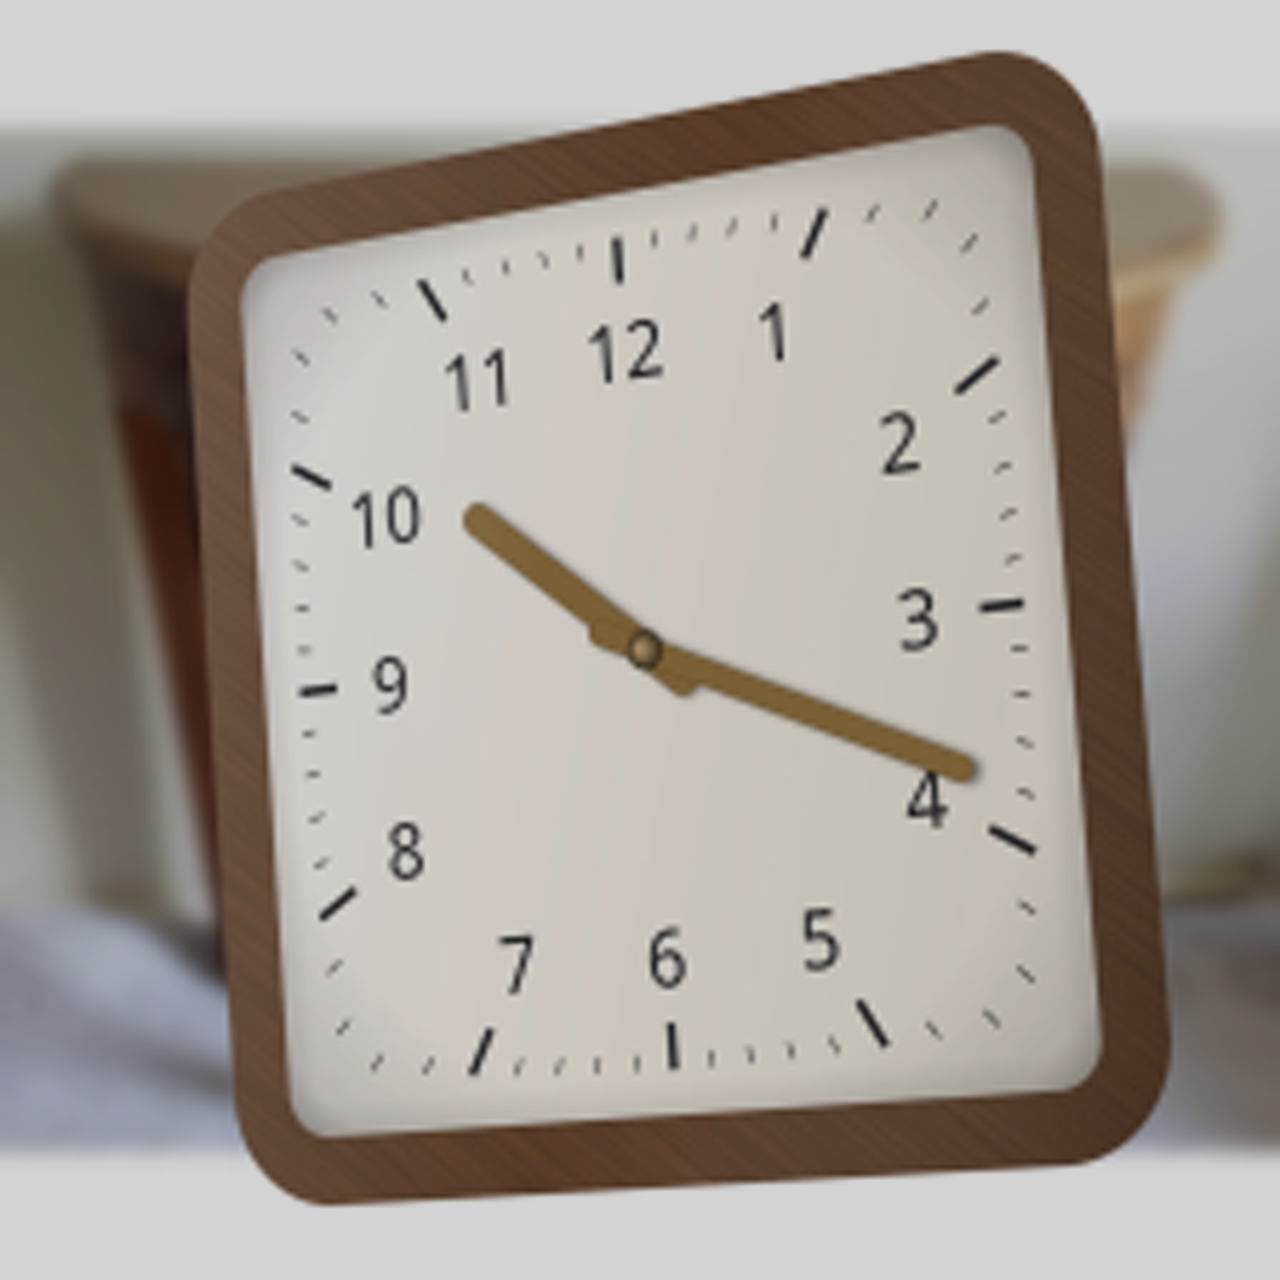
10:19
